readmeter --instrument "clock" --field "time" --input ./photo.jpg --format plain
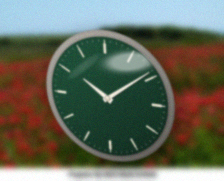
10:09
